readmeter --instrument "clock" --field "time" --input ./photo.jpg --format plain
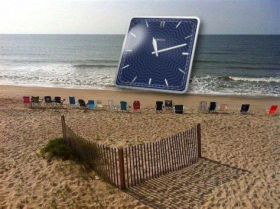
11:12
